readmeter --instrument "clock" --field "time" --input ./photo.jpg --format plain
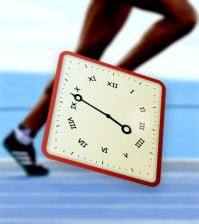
3:48
